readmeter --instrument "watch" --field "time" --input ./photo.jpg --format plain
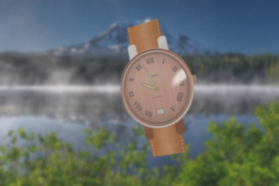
9:57
